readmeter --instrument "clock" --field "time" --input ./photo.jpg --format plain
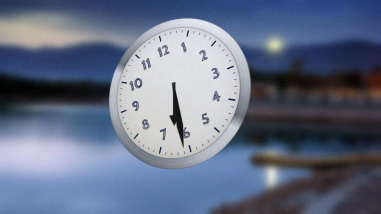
6:31
